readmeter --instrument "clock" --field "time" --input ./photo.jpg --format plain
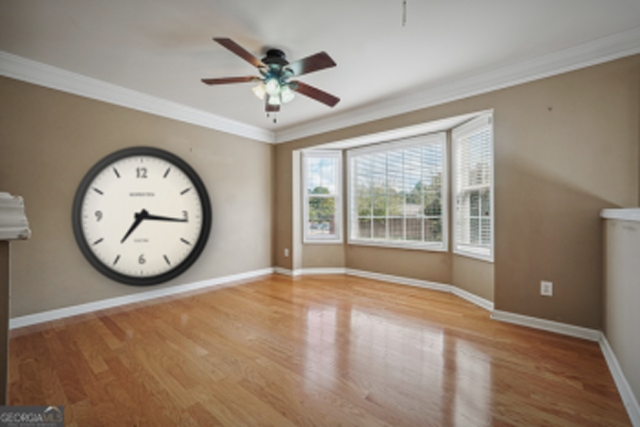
7:16
